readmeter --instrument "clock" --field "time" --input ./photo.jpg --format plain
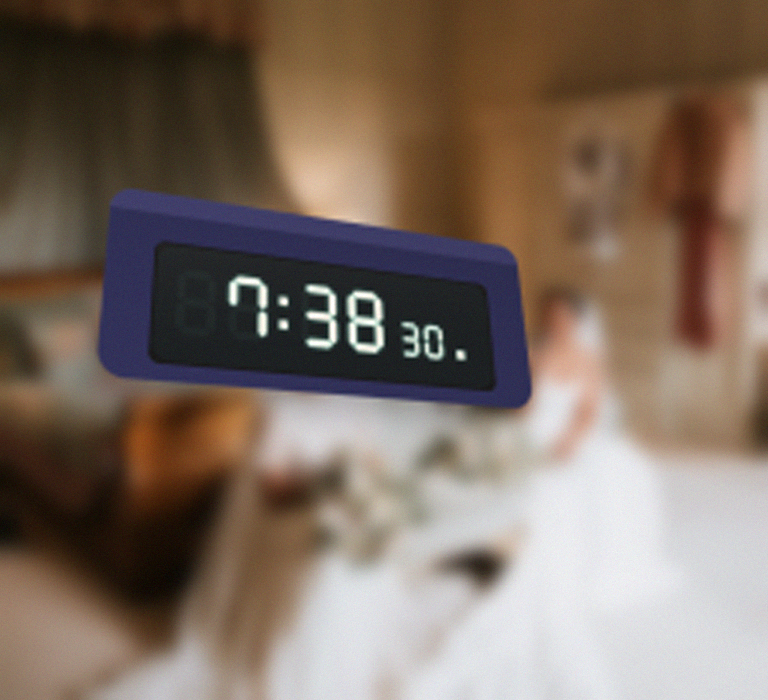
7:38:30
